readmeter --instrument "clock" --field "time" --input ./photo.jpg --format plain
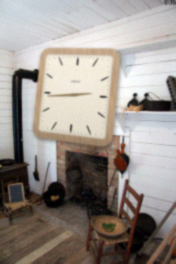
2:44
